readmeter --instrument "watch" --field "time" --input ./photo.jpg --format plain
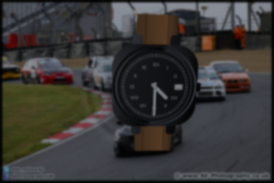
4:30
